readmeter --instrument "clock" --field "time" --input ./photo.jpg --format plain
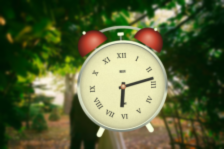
6:13
